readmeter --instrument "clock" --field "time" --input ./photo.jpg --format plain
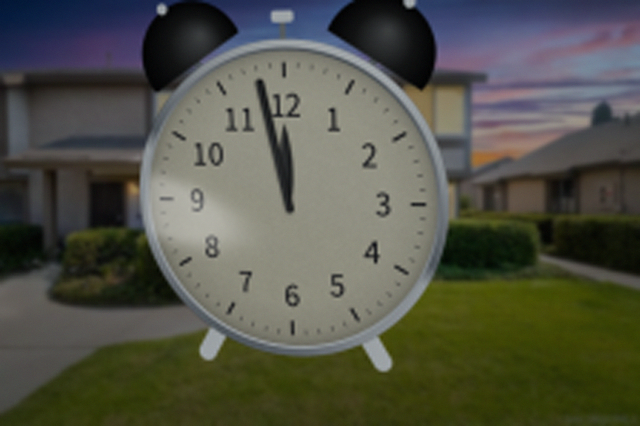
11:58
